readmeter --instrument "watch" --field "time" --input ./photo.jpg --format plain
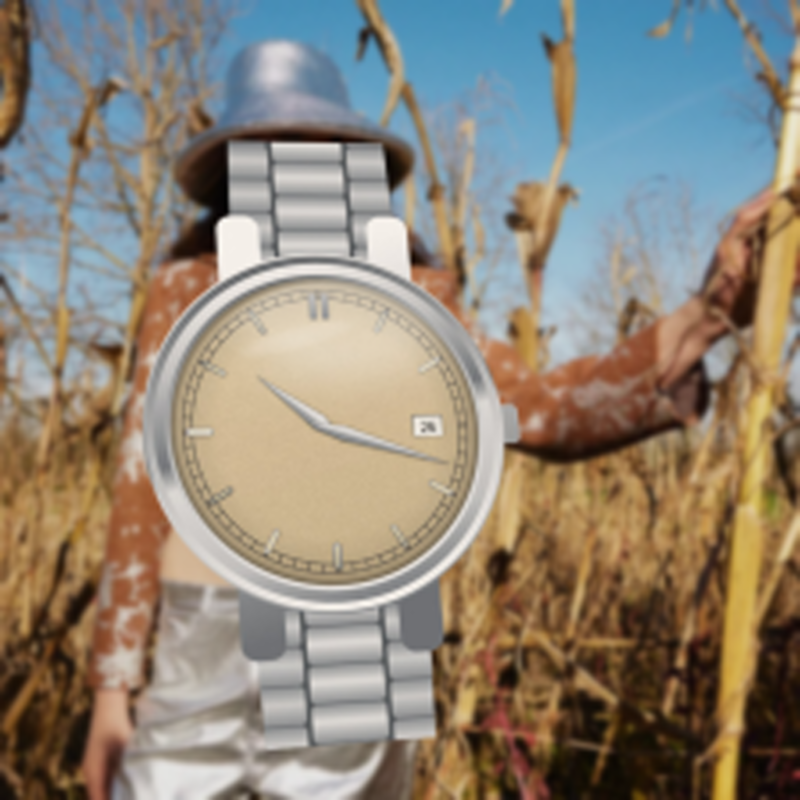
10:18
